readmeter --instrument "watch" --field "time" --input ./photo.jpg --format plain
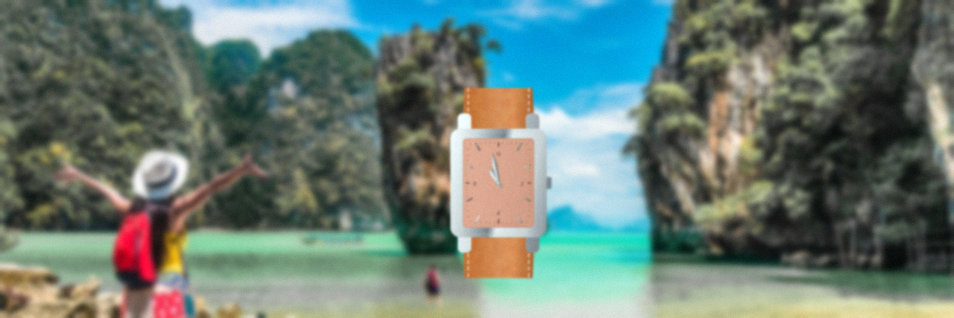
10:58
